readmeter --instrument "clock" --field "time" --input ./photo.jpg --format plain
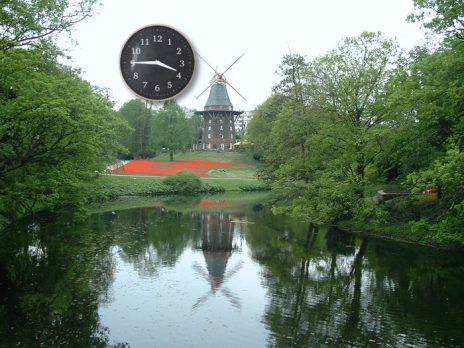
3:45
